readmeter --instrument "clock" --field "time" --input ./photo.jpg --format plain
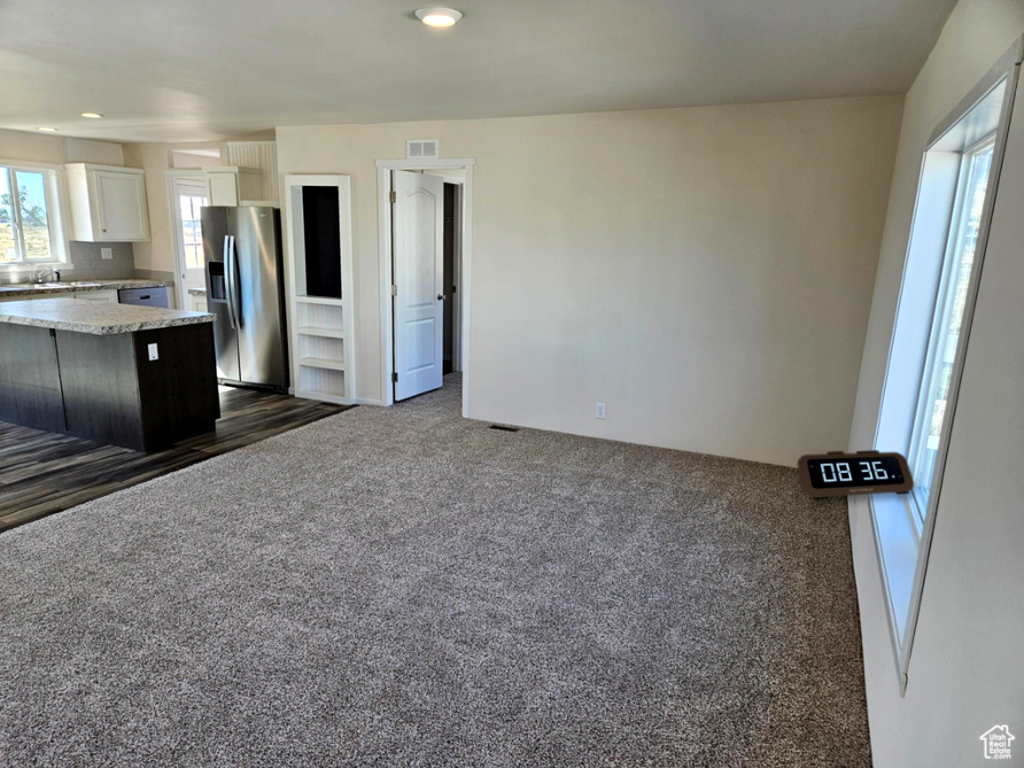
8:36
